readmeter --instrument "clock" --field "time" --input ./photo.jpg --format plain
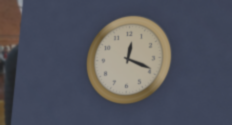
12:19
